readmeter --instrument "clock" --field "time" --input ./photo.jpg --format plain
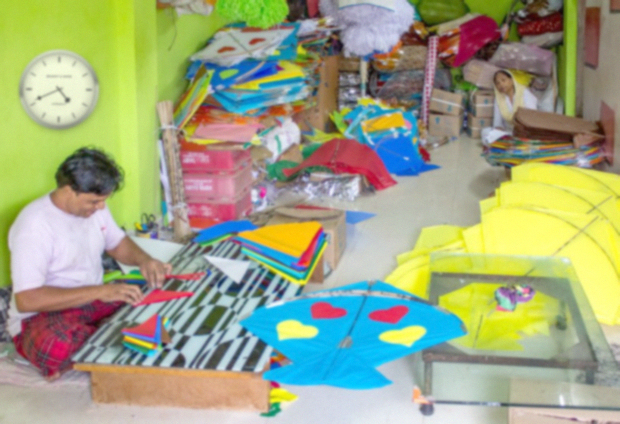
4:41
